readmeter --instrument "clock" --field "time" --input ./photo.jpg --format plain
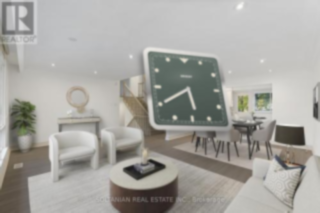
5:40
